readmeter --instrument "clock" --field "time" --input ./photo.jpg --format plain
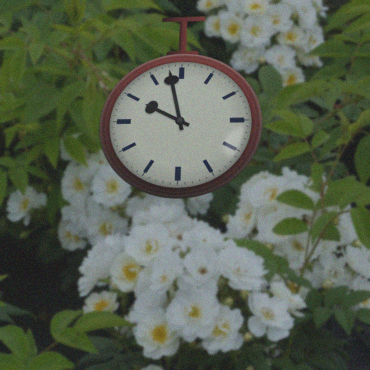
9:58
